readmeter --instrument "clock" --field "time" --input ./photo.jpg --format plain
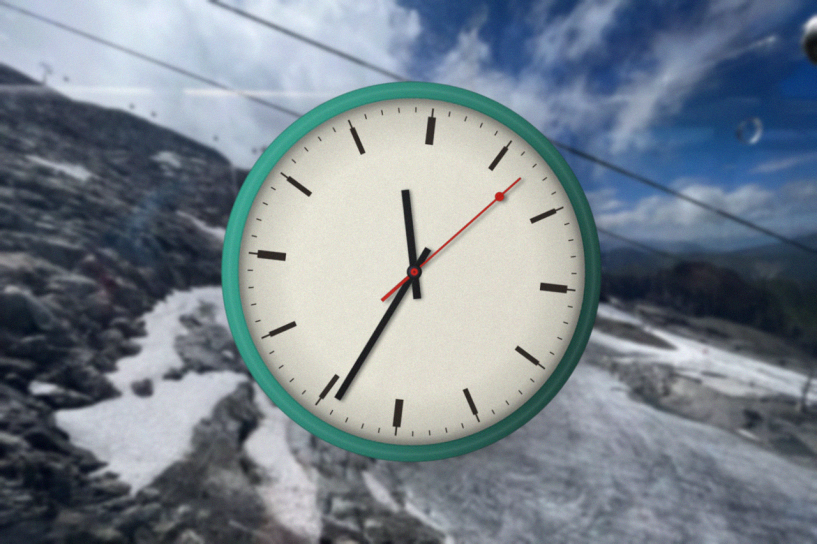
11:34:07
